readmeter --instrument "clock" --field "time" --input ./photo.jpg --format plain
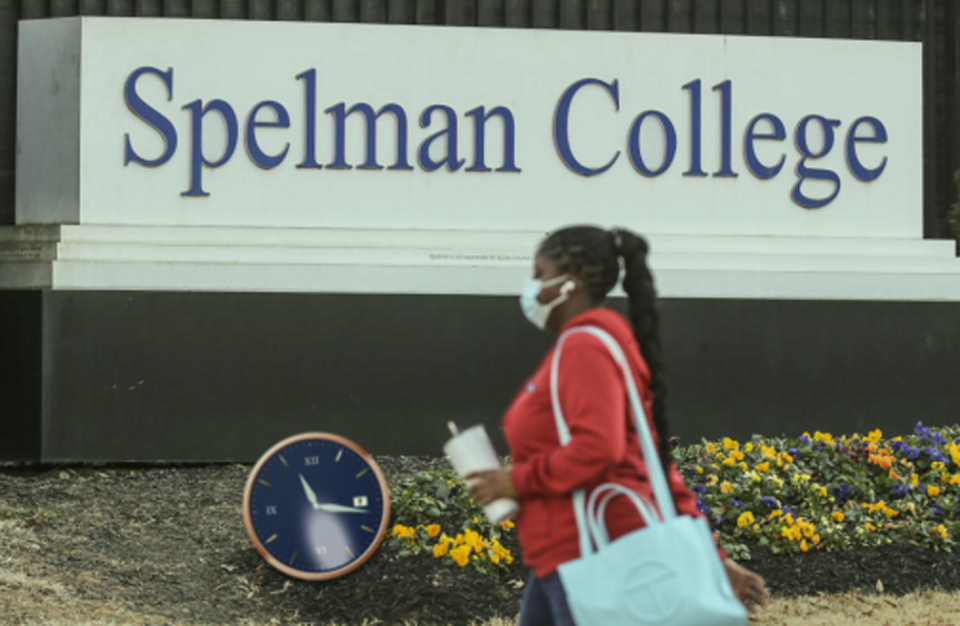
11:17
